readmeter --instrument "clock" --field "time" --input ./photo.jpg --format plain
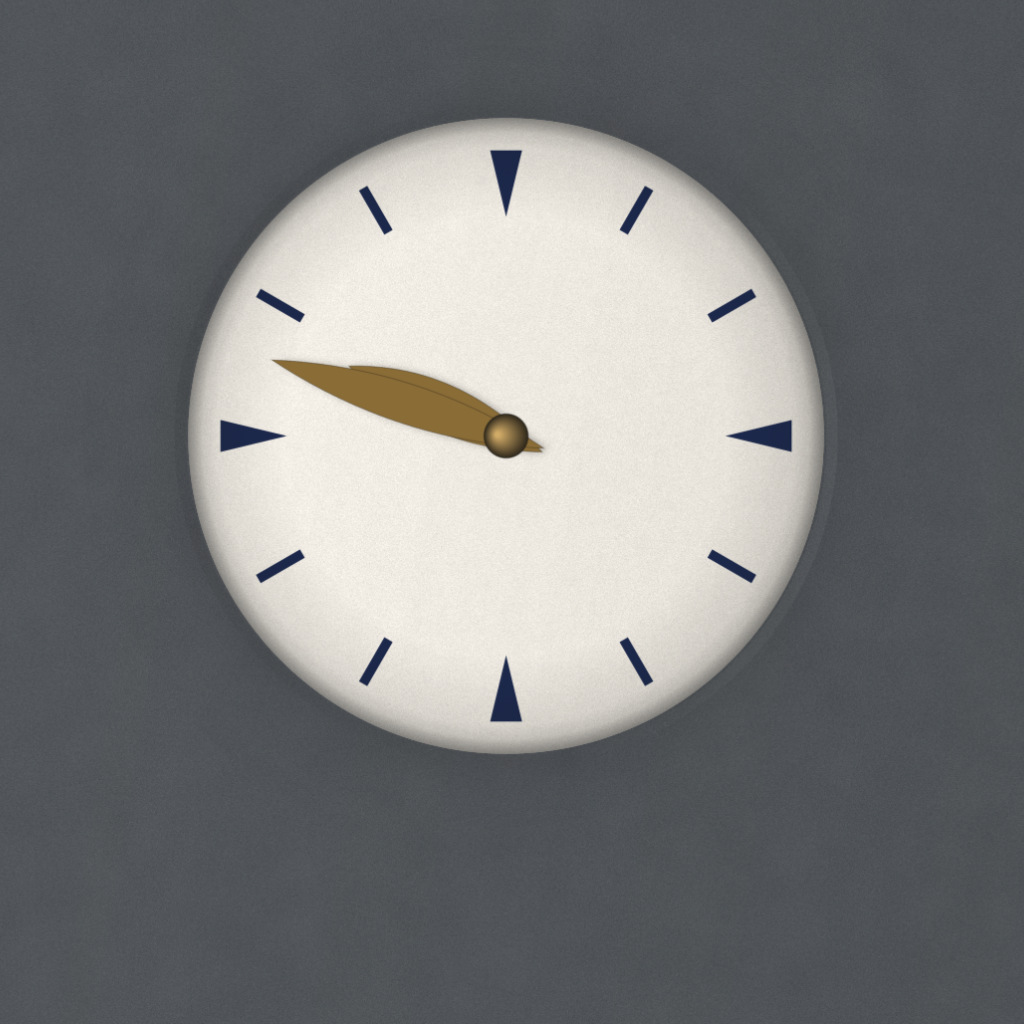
9:48
